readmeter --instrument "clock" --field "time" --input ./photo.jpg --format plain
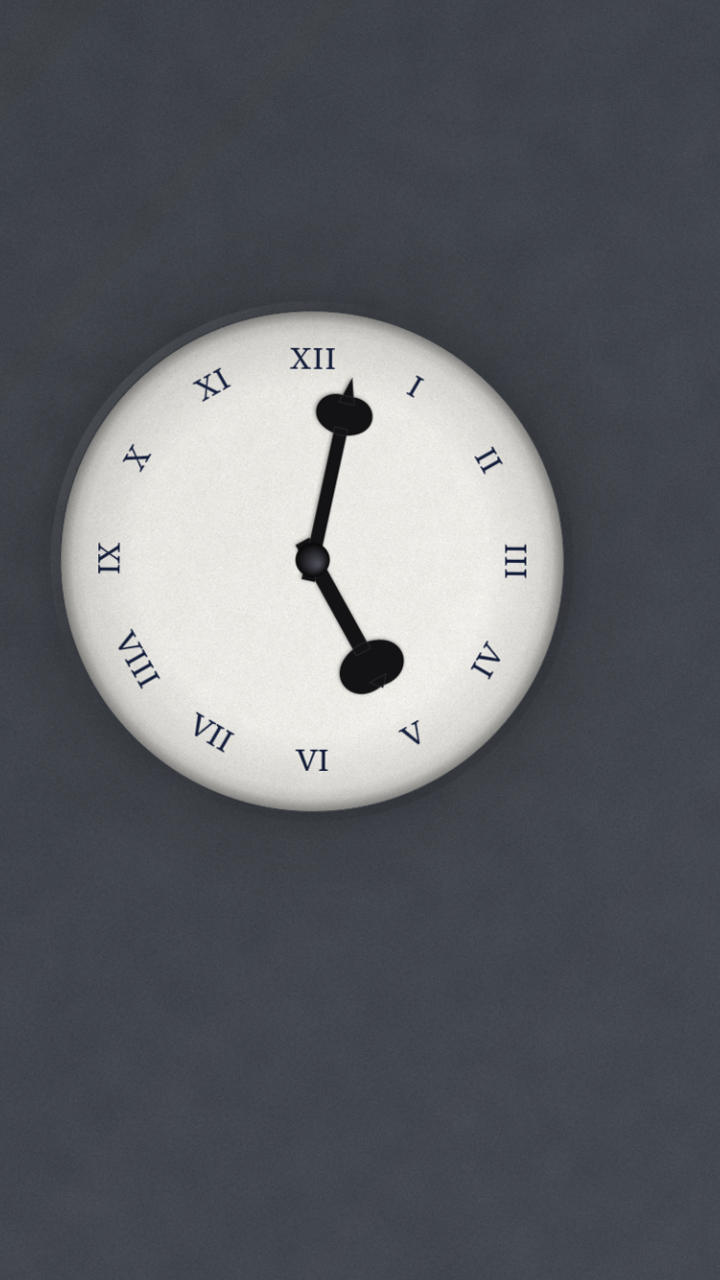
5:02
